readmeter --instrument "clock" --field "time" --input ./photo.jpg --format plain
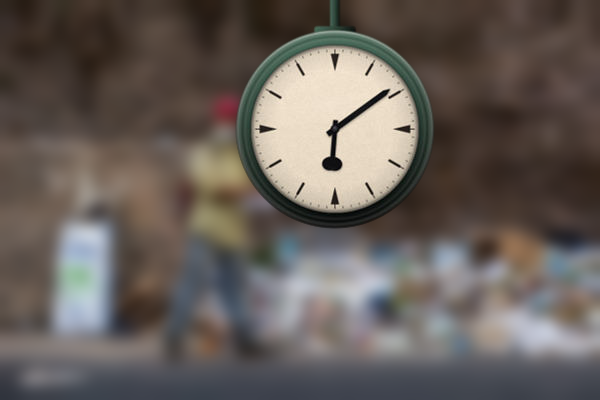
6:09
